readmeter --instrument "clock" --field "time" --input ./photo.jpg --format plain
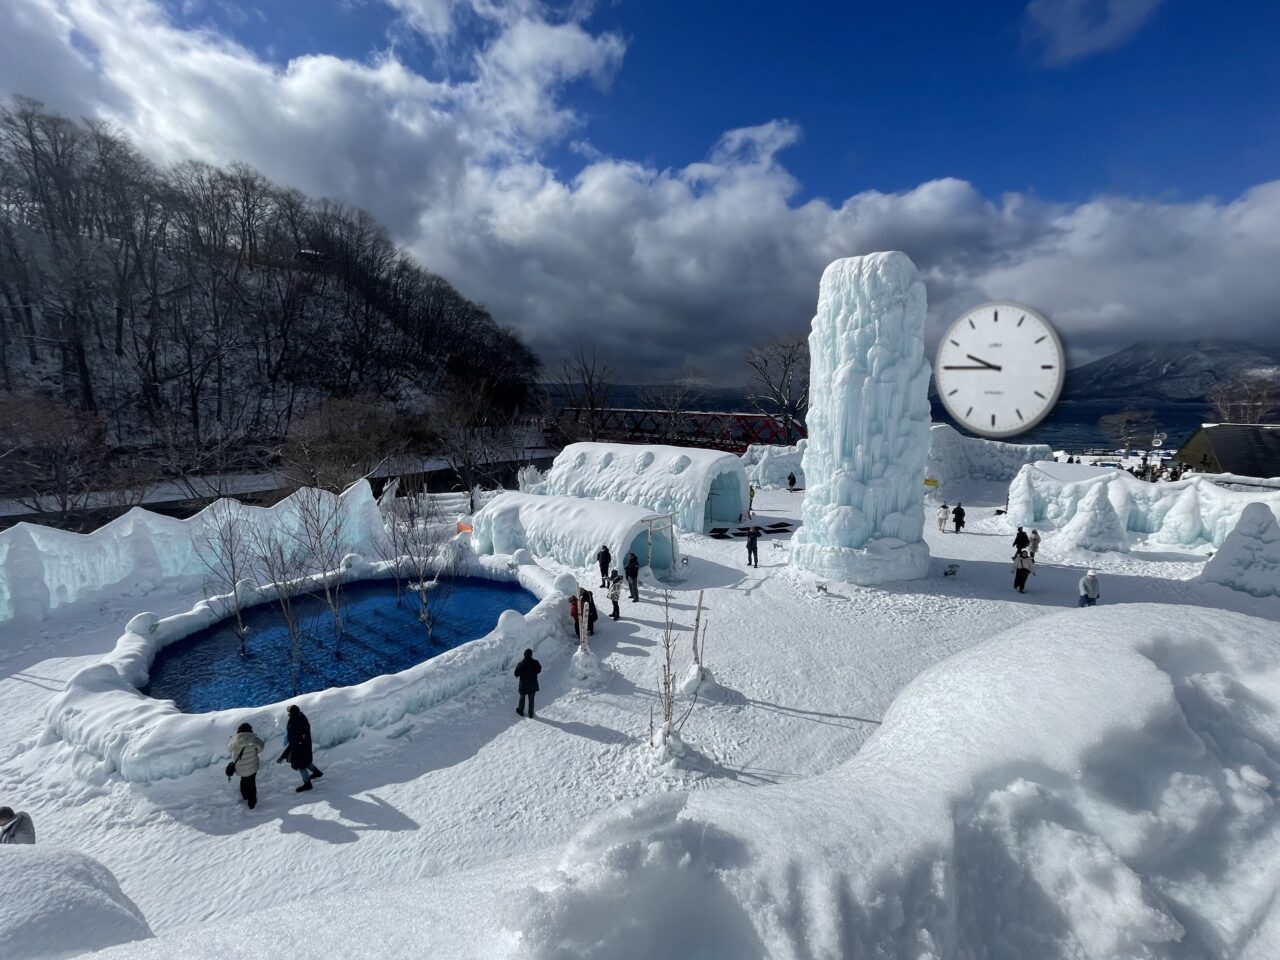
9:45
